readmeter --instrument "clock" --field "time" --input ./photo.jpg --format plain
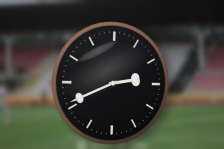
2:41
